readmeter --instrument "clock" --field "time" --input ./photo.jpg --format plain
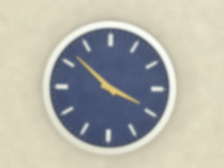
3:52
